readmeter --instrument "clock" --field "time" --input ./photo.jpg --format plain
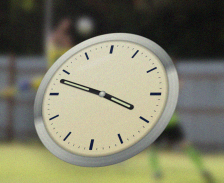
3:48
